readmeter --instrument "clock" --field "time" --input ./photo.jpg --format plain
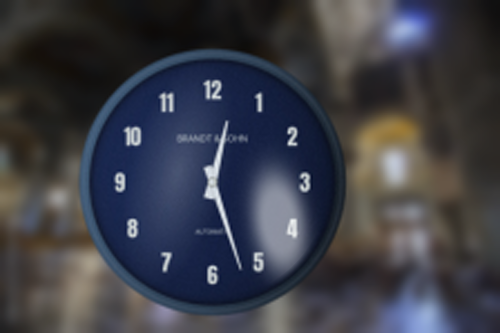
12:27
